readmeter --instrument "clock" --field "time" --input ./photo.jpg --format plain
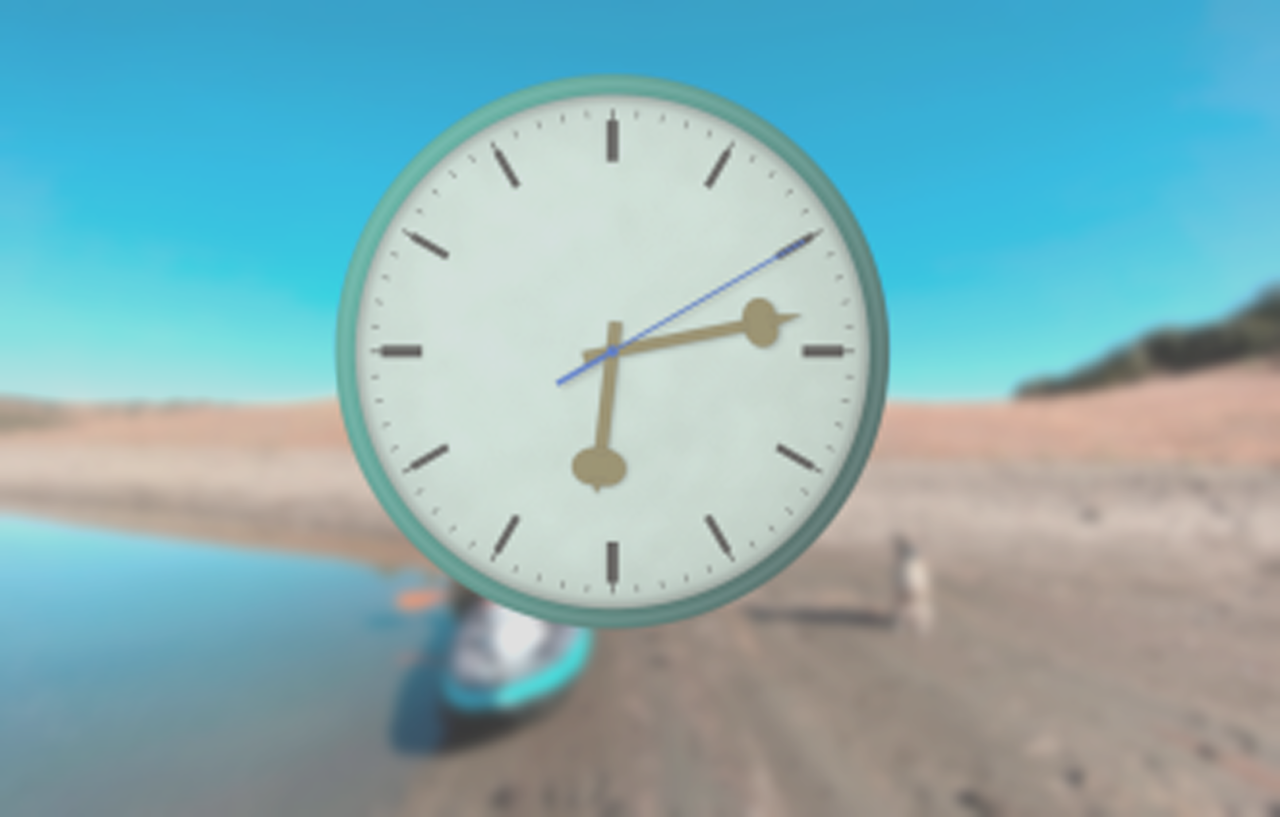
6:13:10
